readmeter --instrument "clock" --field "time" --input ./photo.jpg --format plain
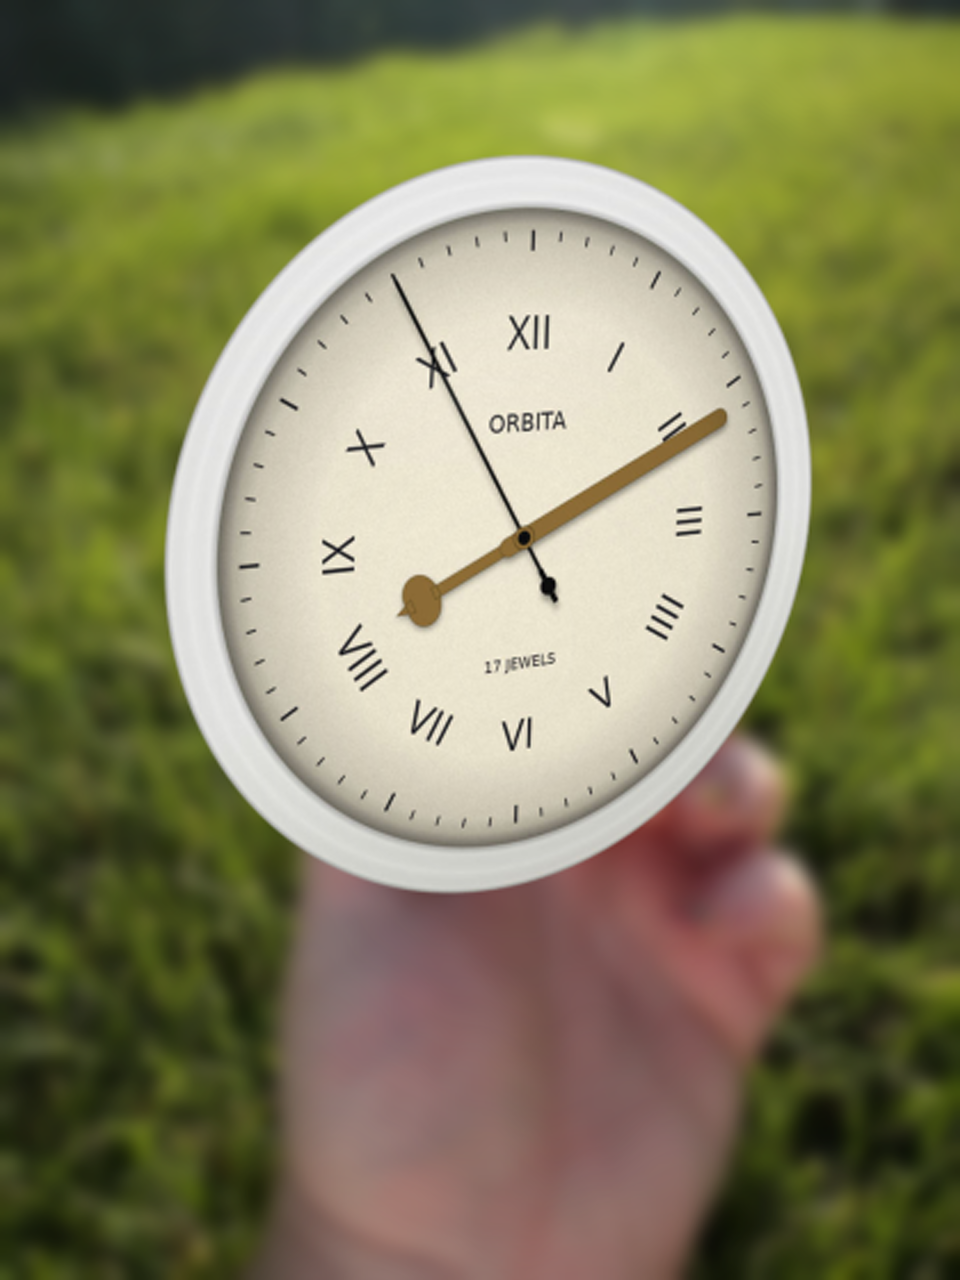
8:10:55
